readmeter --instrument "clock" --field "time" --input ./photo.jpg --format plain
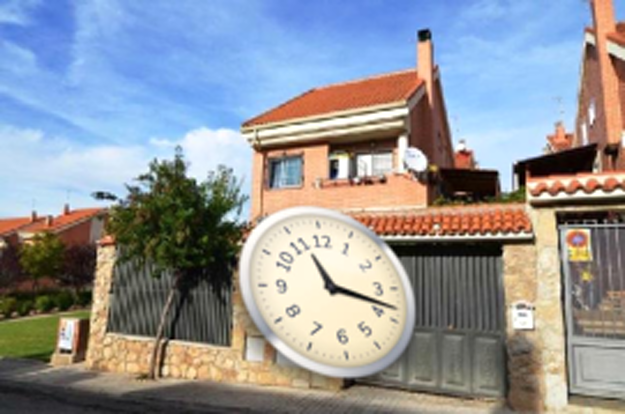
11:18
